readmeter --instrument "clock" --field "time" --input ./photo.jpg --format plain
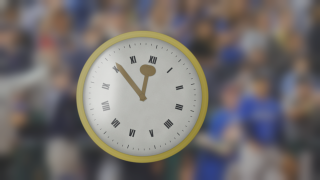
11:51
